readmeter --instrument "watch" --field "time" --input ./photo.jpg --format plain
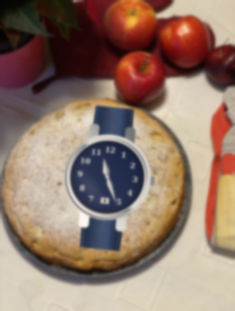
11:26
